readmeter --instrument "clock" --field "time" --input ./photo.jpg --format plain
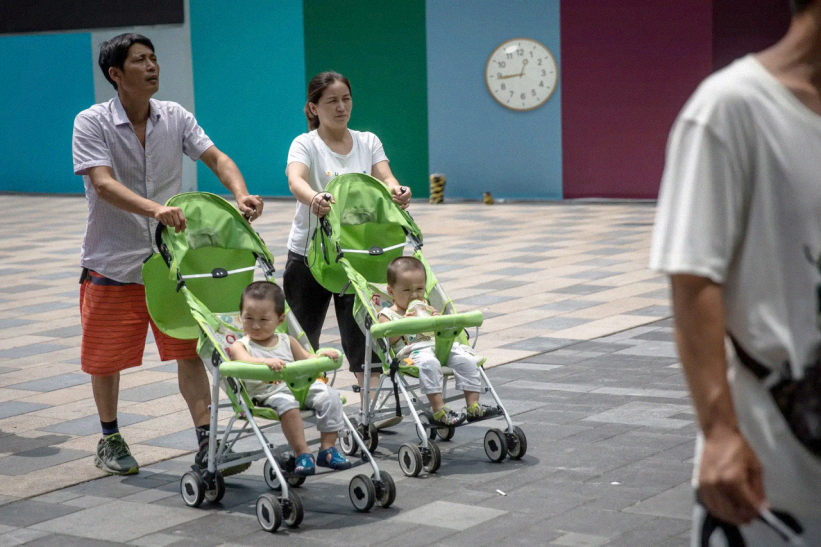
12:44
